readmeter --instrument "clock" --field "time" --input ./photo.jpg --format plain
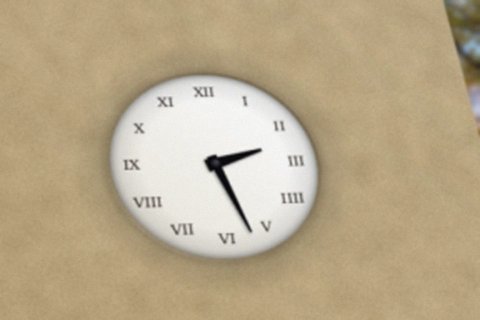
2:27
